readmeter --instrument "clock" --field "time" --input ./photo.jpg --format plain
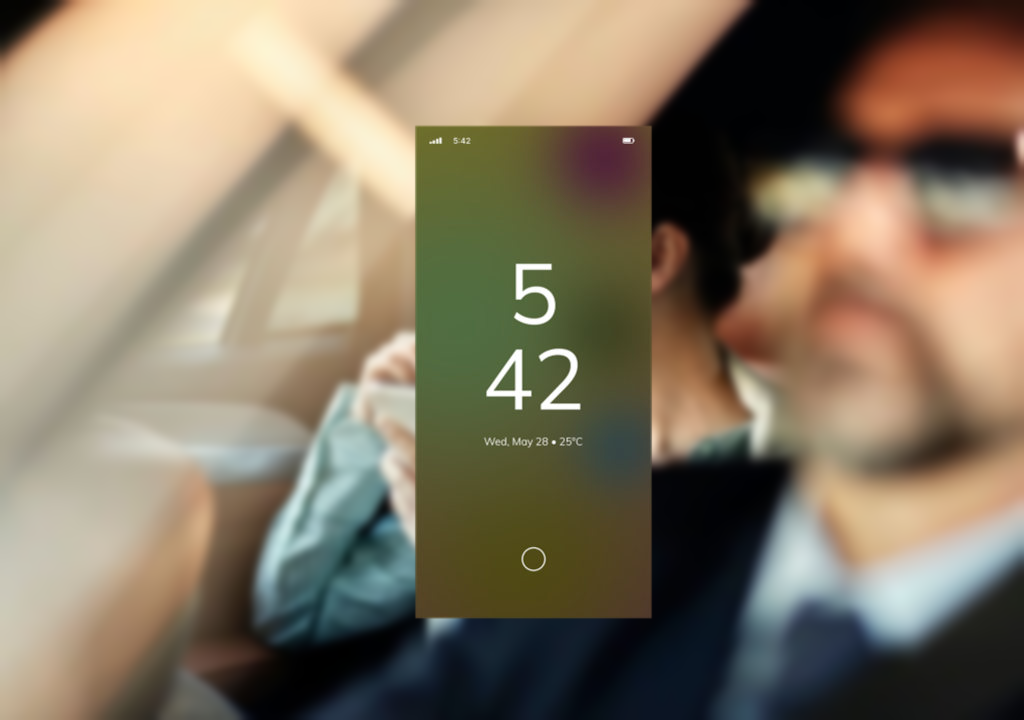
5:42
